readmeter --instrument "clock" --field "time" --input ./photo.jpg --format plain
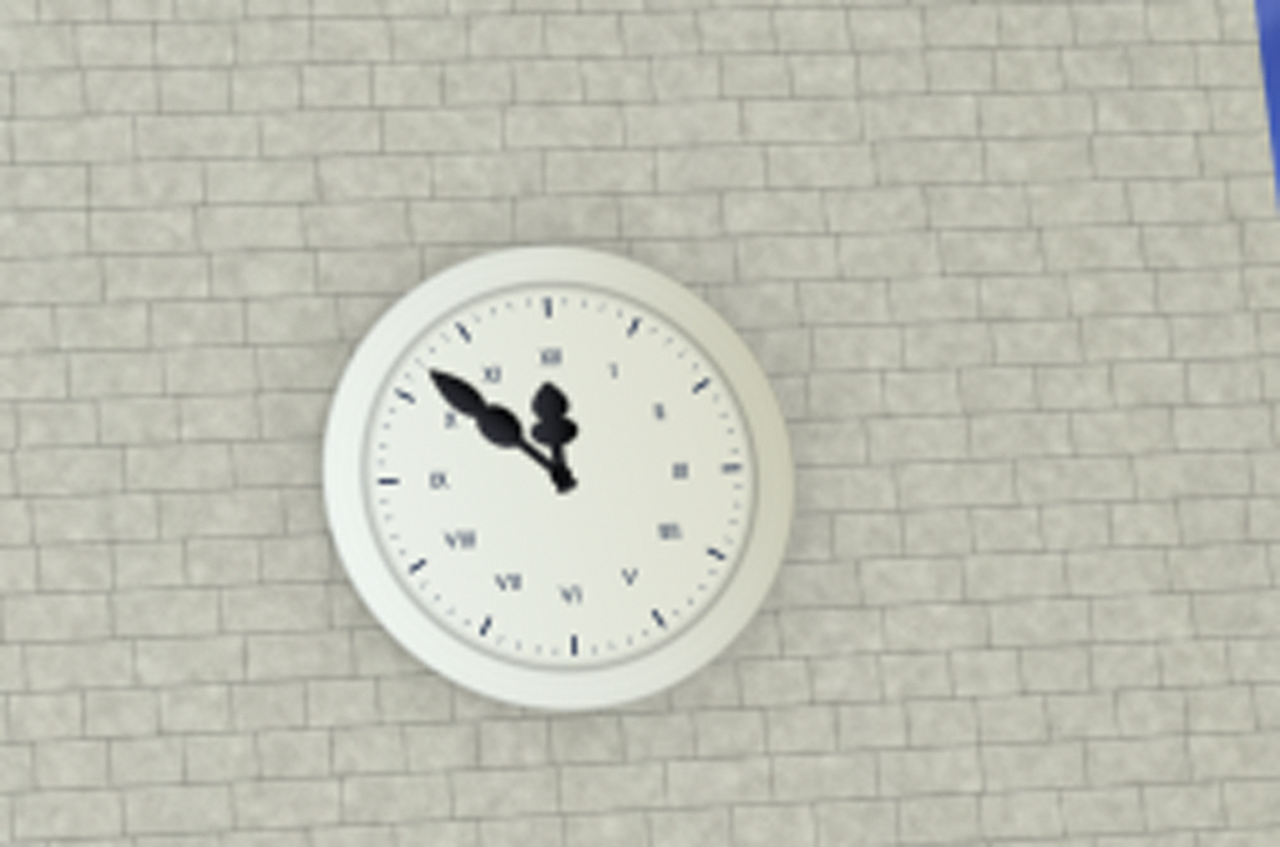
11:52
